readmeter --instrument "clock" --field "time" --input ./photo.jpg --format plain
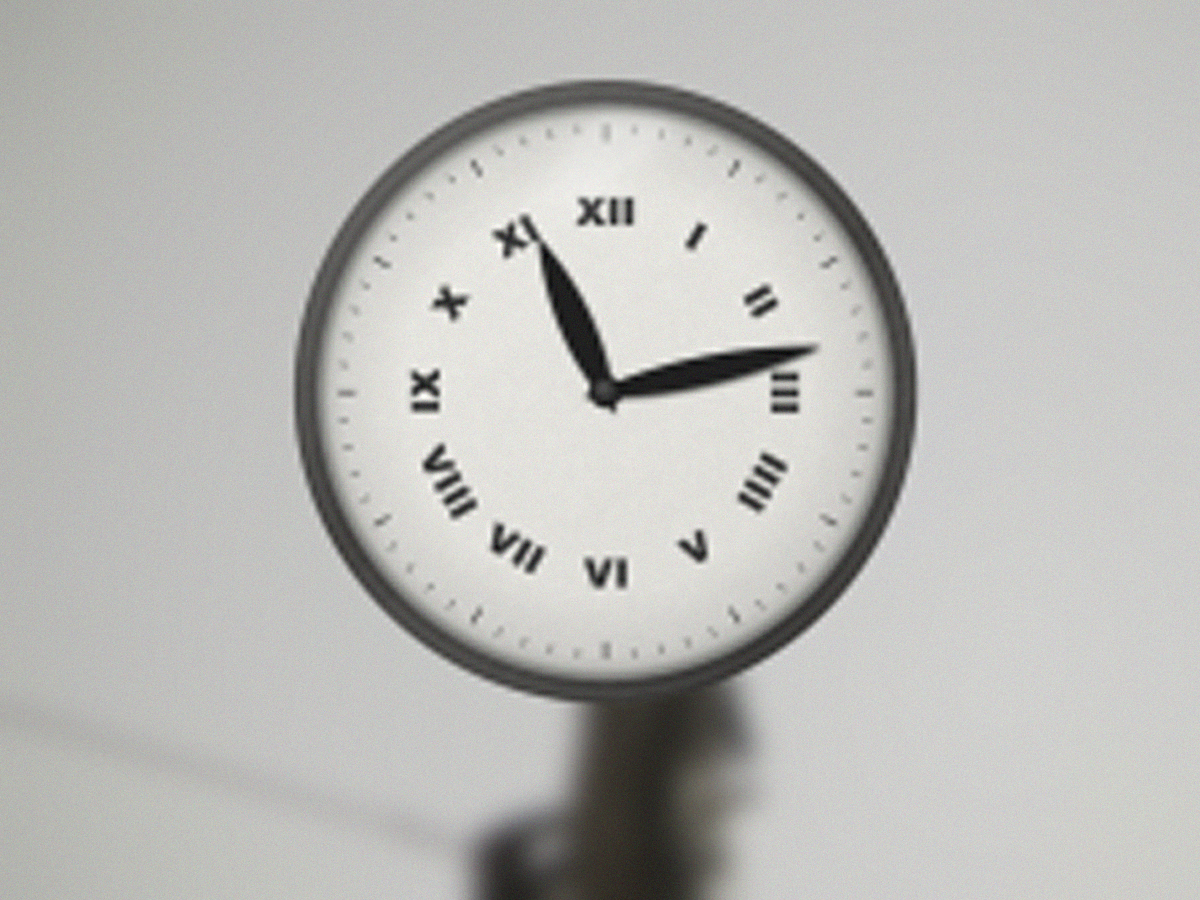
11:13
